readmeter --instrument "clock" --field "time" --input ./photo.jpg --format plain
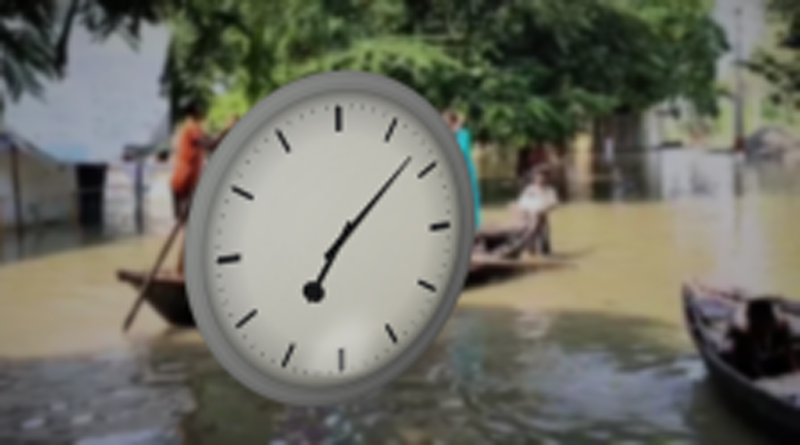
7:08
